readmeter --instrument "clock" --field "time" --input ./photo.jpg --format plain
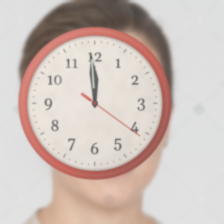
11:59:21
